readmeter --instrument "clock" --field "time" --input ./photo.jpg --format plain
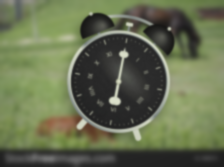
6:00
